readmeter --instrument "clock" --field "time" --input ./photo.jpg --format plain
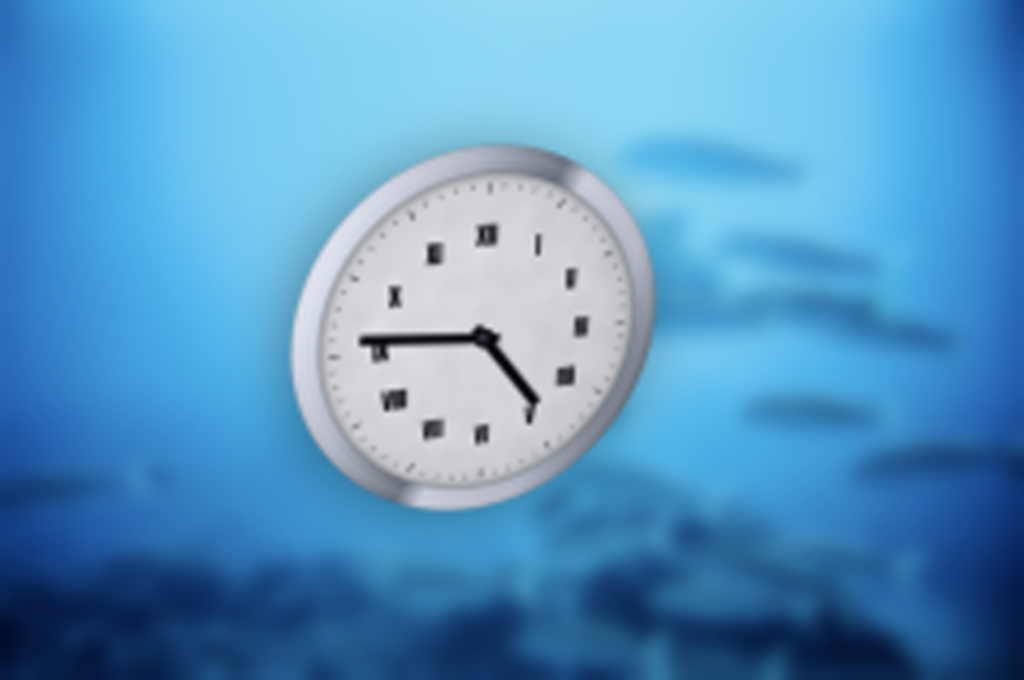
4:46
